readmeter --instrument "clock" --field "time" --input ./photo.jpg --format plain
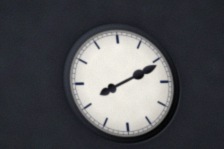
8:11
